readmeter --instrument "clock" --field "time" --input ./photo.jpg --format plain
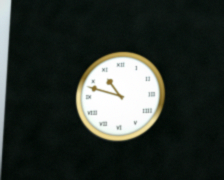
10:48
